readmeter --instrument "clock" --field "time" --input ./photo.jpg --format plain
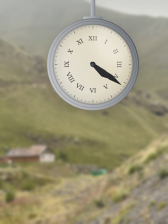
4:21
